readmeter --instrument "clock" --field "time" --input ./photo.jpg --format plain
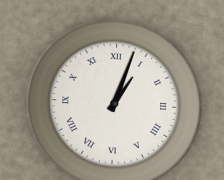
1:03
